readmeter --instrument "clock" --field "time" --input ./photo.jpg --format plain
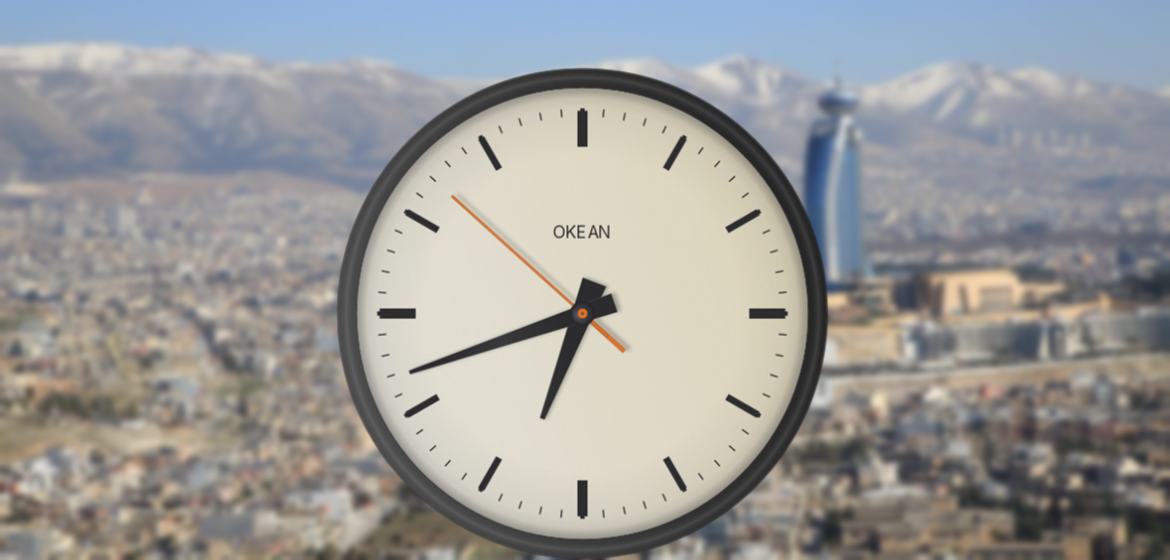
6:41:52
